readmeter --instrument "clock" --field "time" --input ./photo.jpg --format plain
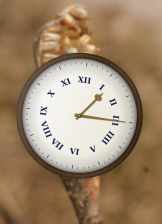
1:15
